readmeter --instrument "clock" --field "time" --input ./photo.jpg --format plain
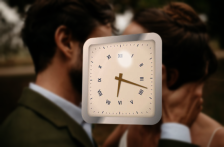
6:18
